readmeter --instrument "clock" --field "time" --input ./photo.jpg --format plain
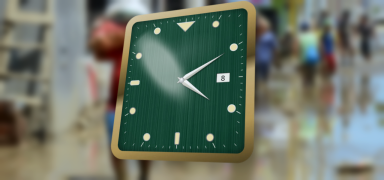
4:10
